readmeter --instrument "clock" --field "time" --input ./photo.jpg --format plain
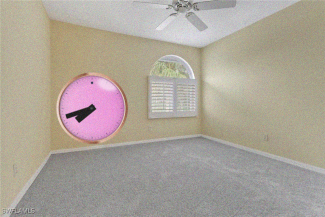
7:42
